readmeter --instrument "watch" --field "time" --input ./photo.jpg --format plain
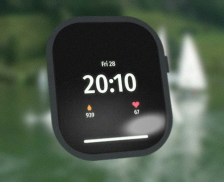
20:10
